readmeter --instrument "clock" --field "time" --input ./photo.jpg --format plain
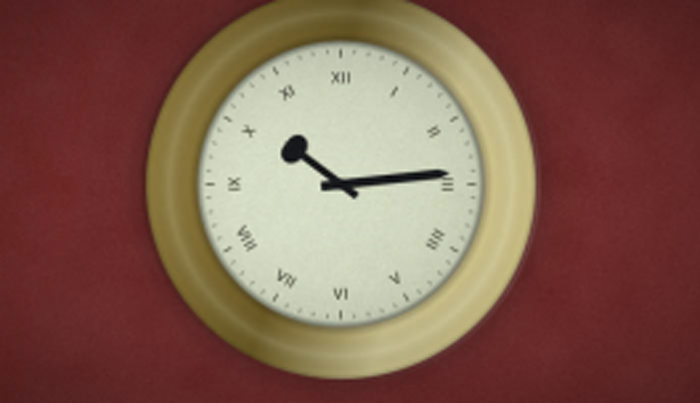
10:14
